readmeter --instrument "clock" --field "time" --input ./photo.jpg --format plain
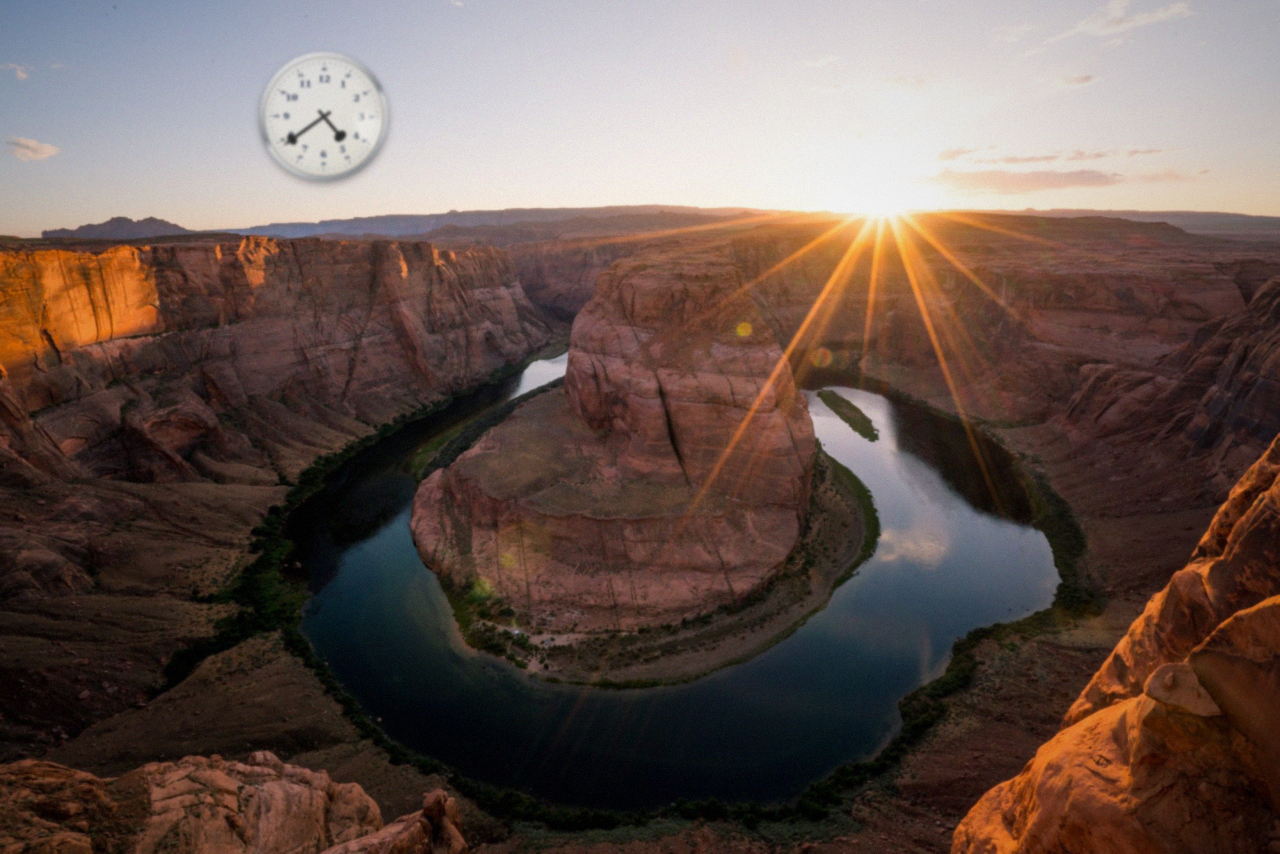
4:39
